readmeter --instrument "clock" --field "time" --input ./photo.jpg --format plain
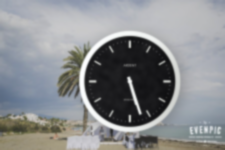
5:27
